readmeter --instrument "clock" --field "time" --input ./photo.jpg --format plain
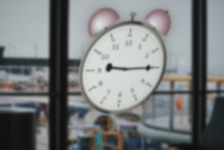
9:15
